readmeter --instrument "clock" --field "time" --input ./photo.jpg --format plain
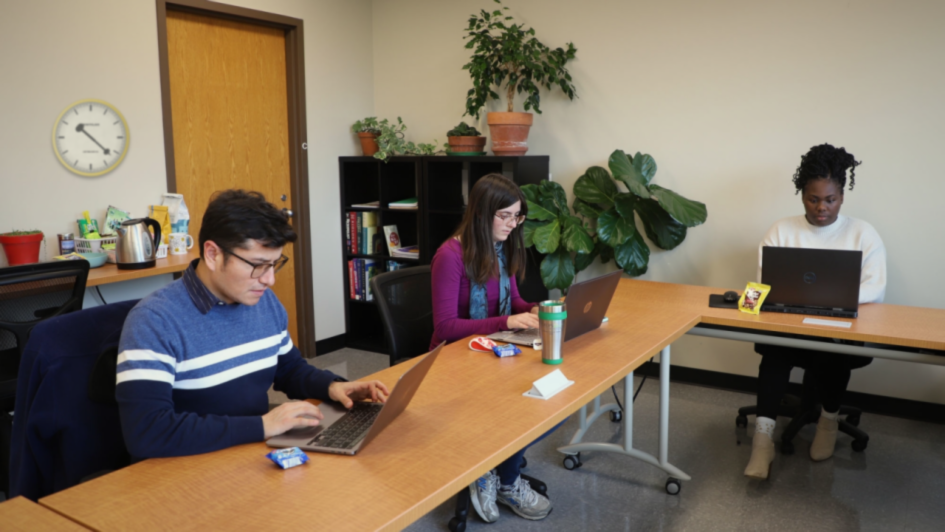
10:22
